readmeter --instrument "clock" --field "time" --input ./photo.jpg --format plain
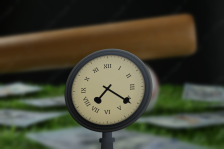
7:21
